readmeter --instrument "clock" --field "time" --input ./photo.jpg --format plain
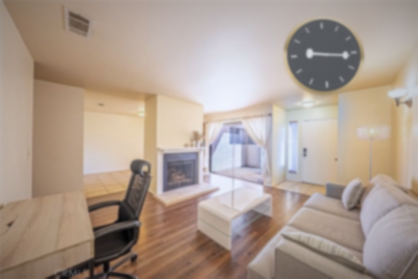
9:16
